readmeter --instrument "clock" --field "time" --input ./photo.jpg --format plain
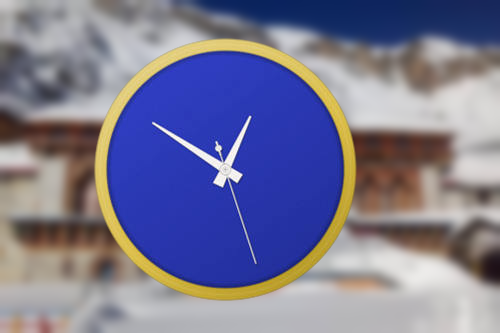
12:50:27
